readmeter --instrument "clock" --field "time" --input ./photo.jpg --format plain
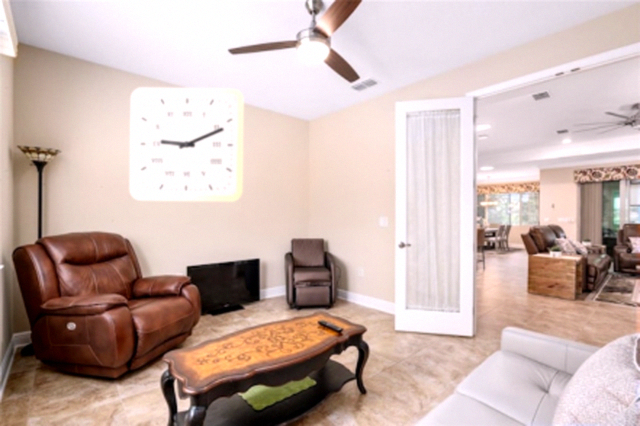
9:11
